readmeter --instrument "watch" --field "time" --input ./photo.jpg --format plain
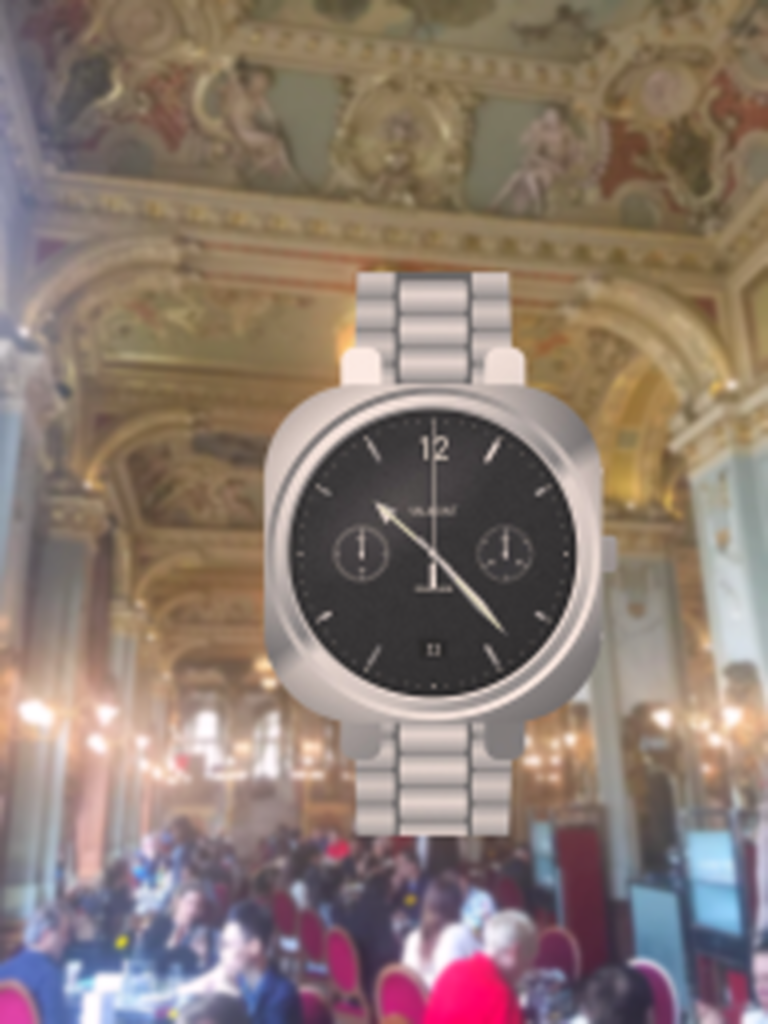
10:23
